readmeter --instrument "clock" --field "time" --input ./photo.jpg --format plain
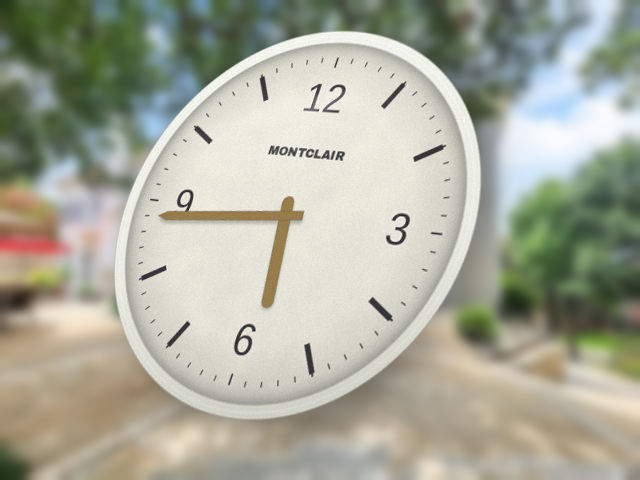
5:44
